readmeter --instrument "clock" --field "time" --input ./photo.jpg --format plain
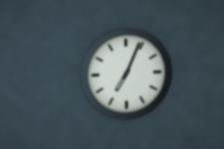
7:04
